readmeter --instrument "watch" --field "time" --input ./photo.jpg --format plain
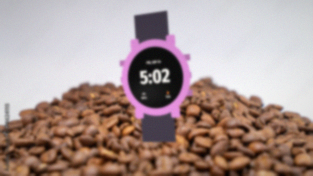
5:02
